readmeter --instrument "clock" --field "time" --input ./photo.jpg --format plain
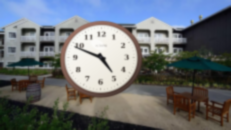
4:49
